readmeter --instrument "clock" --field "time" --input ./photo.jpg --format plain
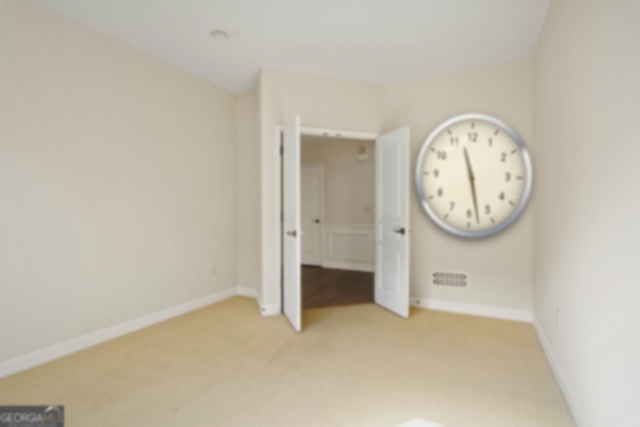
11:28
